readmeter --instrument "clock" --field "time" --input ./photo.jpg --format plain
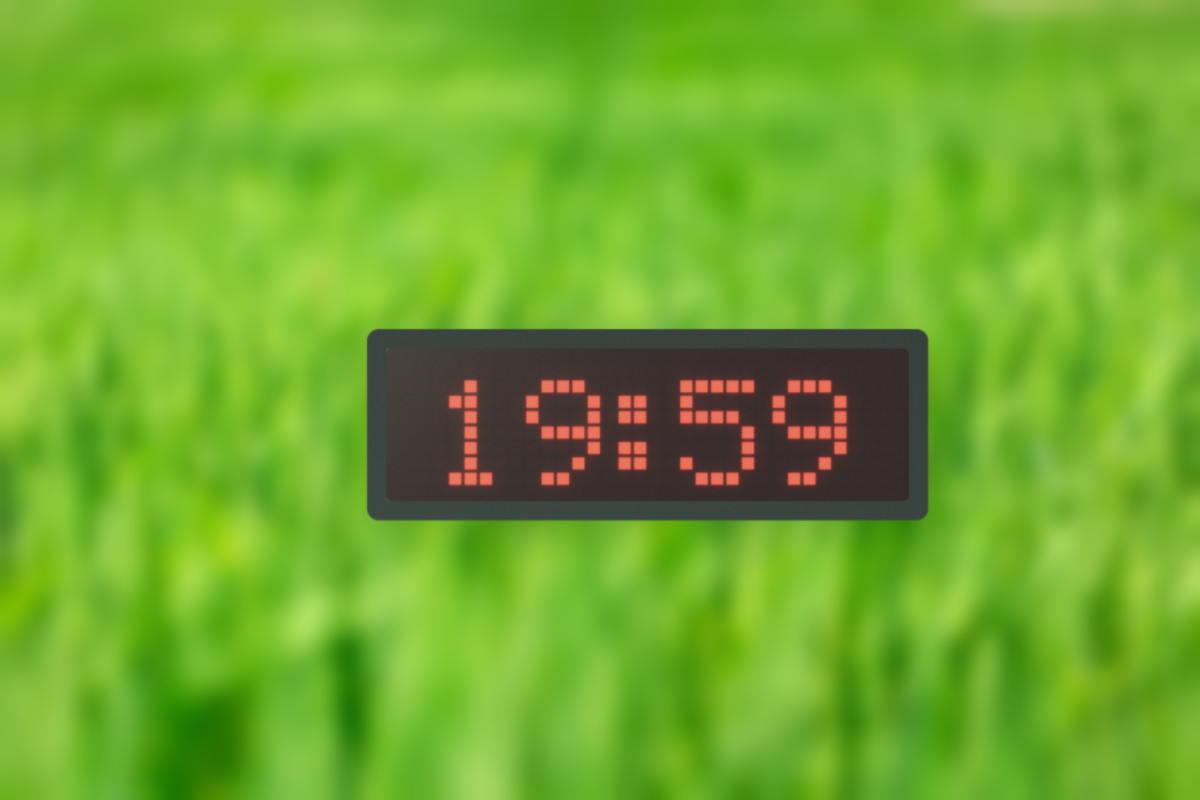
19:59
